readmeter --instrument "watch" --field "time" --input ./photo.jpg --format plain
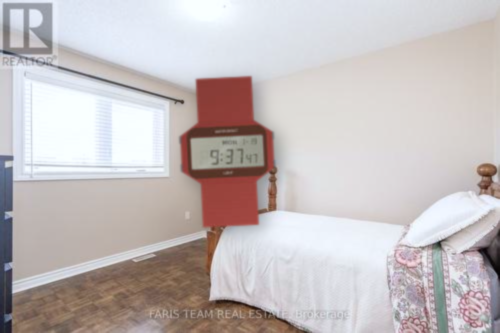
9:37
